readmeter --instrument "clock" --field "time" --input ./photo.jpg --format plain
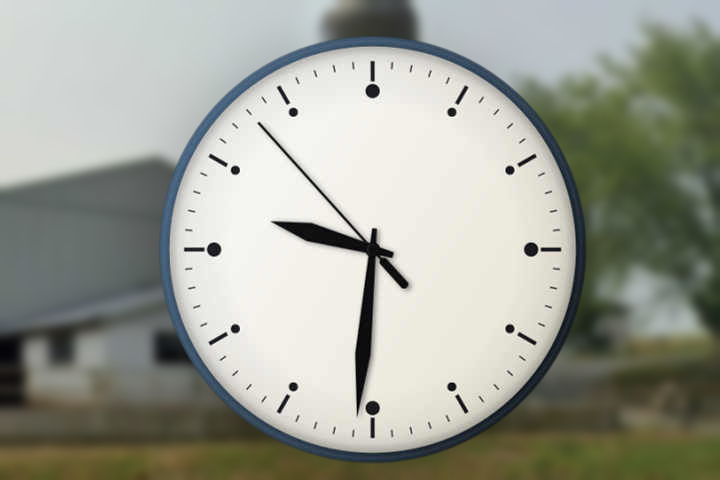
9:30:53
